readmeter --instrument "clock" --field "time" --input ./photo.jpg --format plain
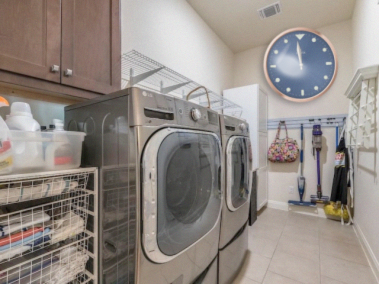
11:59
